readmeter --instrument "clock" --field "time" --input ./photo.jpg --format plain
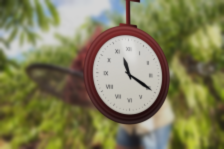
11:20
